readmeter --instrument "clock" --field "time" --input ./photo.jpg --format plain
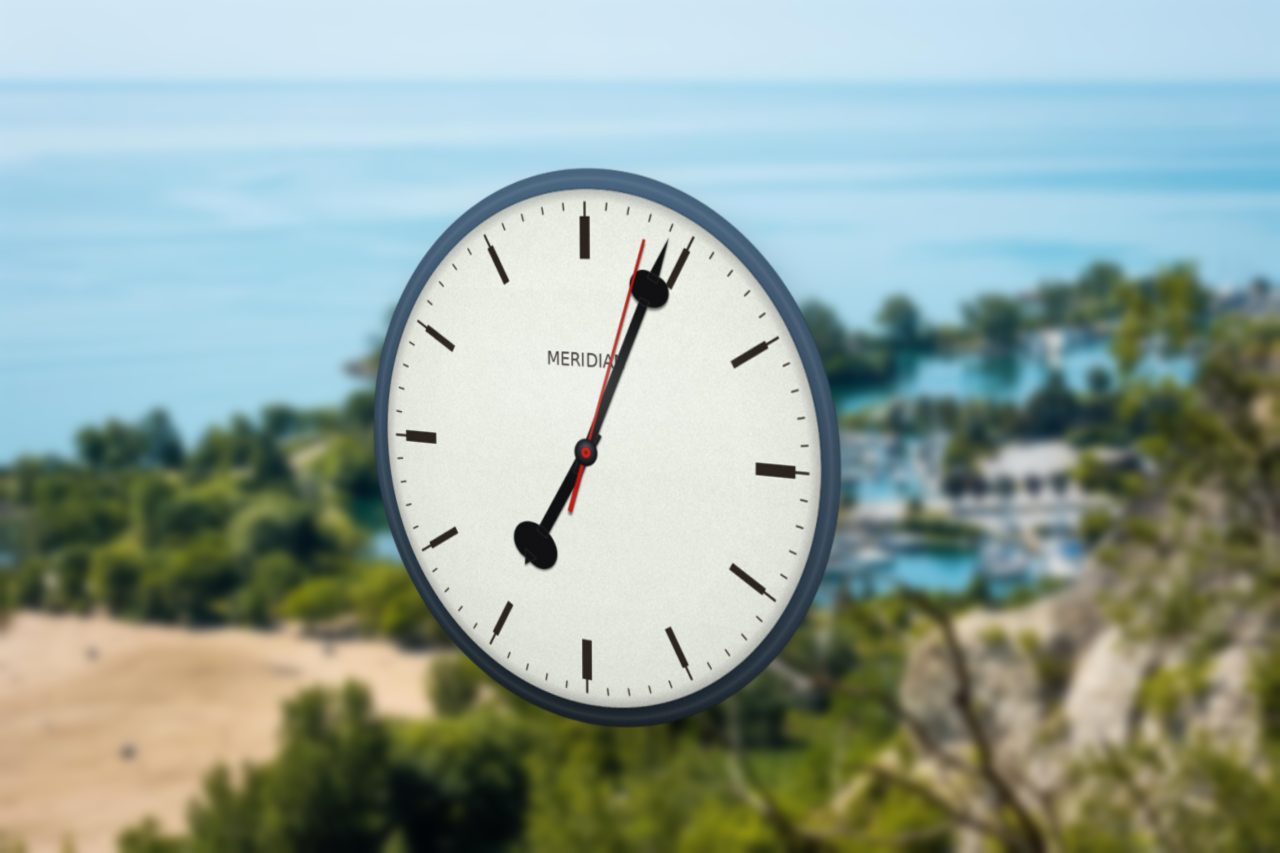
7:04:03
